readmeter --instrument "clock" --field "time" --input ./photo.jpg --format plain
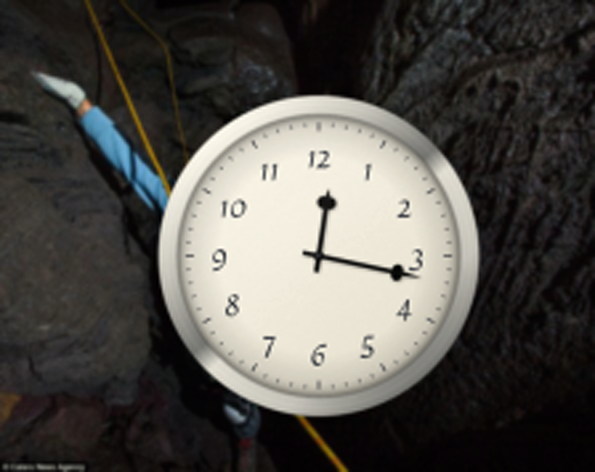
12:17
